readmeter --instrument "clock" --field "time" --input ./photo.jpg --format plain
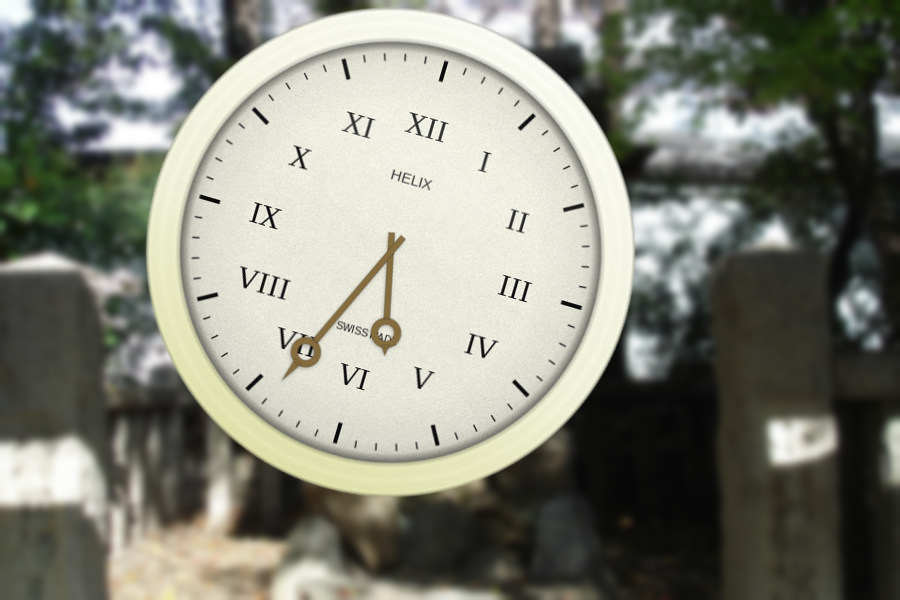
5:34
